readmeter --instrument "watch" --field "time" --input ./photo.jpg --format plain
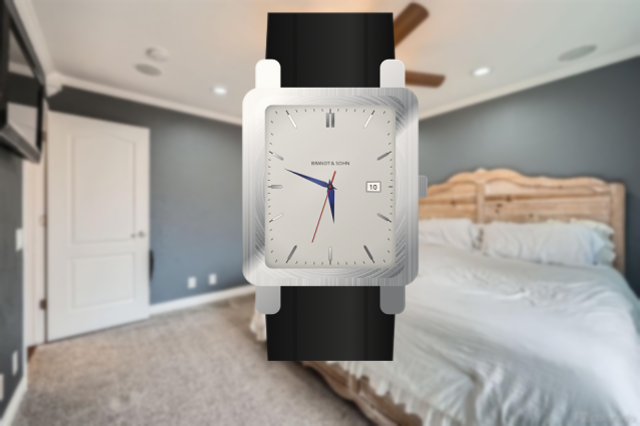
5:48:33
